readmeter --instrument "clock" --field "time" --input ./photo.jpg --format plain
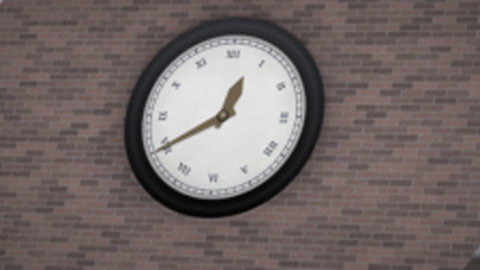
12:40
